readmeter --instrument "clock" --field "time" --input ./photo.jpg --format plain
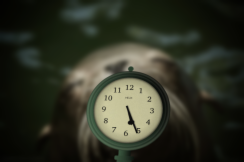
5:26
